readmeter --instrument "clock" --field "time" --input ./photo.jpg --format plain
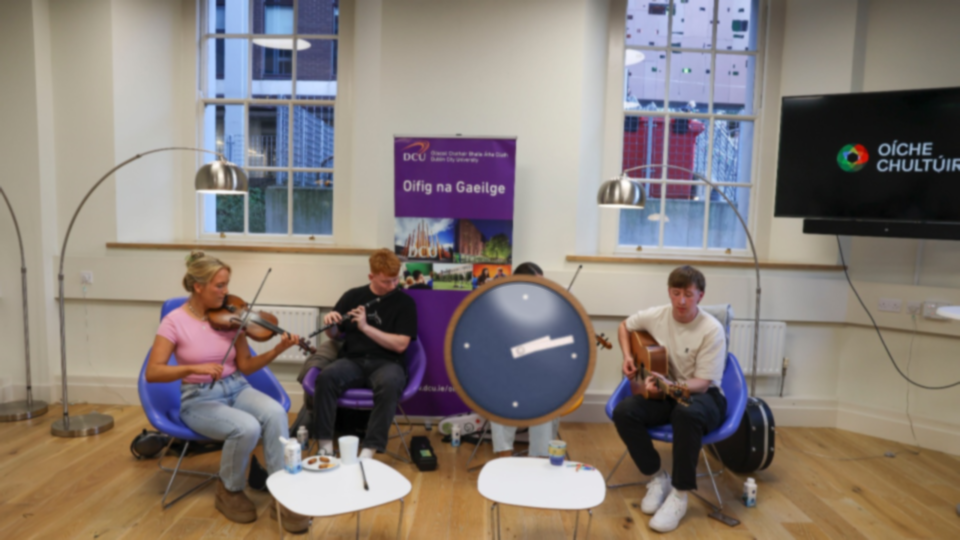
2:12
